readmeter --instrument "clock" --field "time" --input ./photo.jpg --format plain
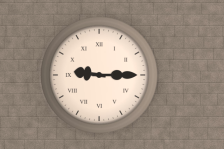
9:15
